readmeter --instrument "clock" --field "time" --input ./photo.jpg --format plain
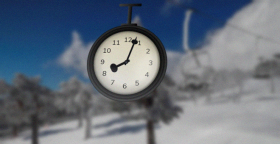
8:03
